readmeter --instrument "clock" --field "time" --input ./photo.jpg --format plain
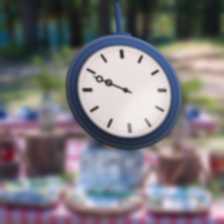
9:49
